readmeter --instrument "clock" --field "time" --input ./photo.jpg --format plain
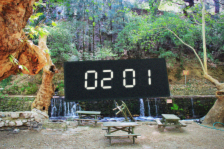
2:01
